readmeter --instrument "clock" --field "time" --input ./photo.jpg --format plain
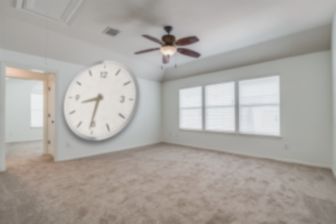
8:31
